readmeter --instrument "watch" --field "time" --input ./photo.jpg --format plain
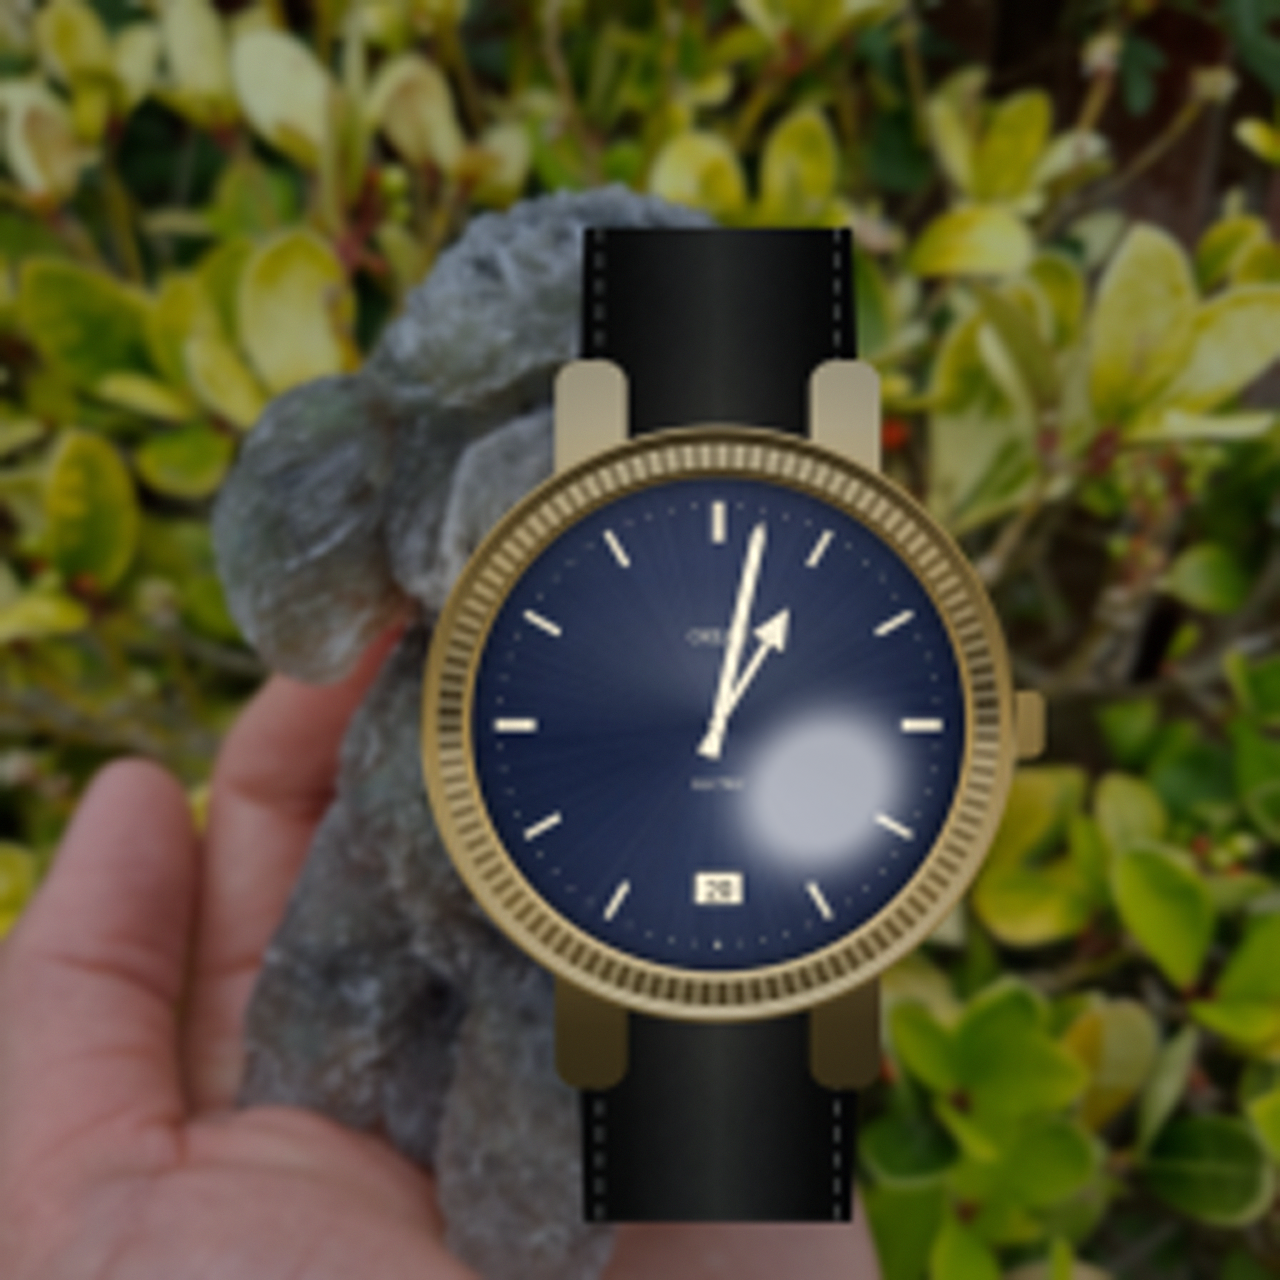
1:02
